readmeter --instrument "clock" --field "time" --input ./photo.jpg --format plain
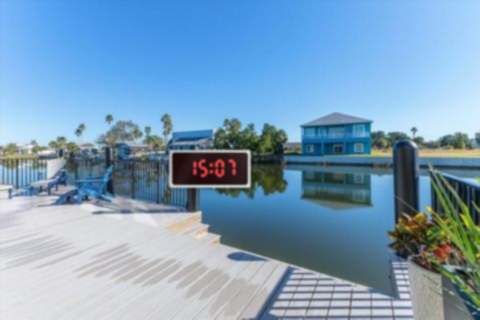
15:07
